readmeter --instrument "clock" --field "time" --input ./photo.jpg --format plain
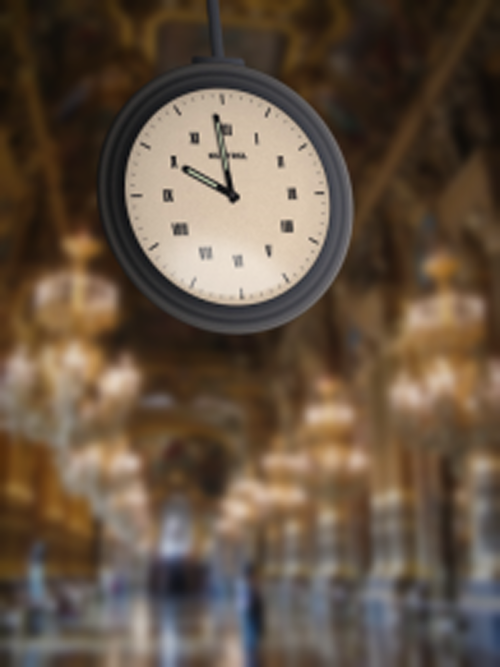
9:59
